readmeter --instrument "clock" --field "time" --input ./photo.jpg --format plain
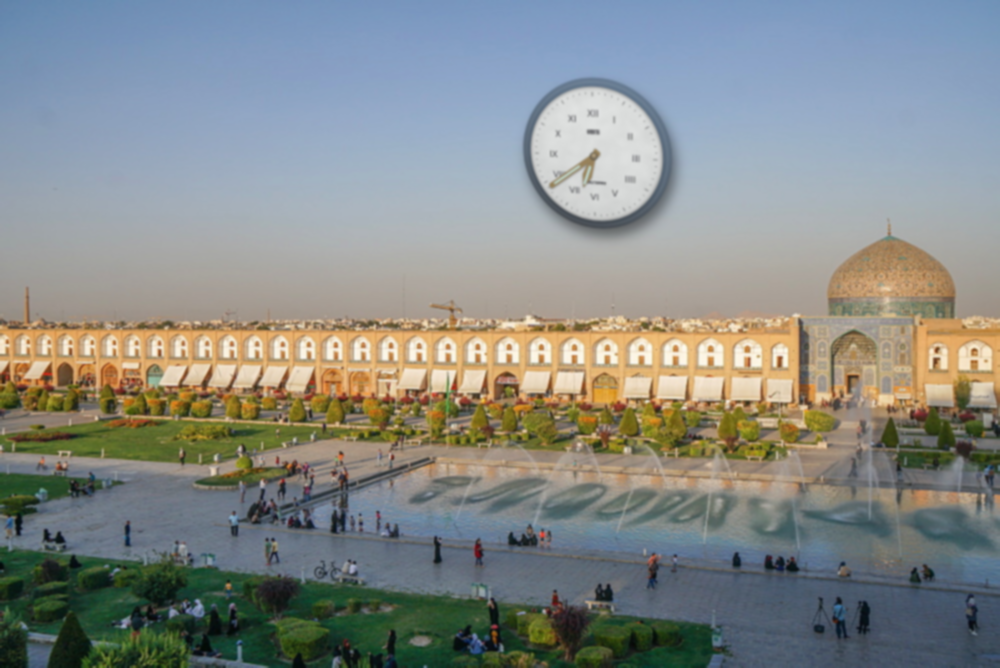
6:39
